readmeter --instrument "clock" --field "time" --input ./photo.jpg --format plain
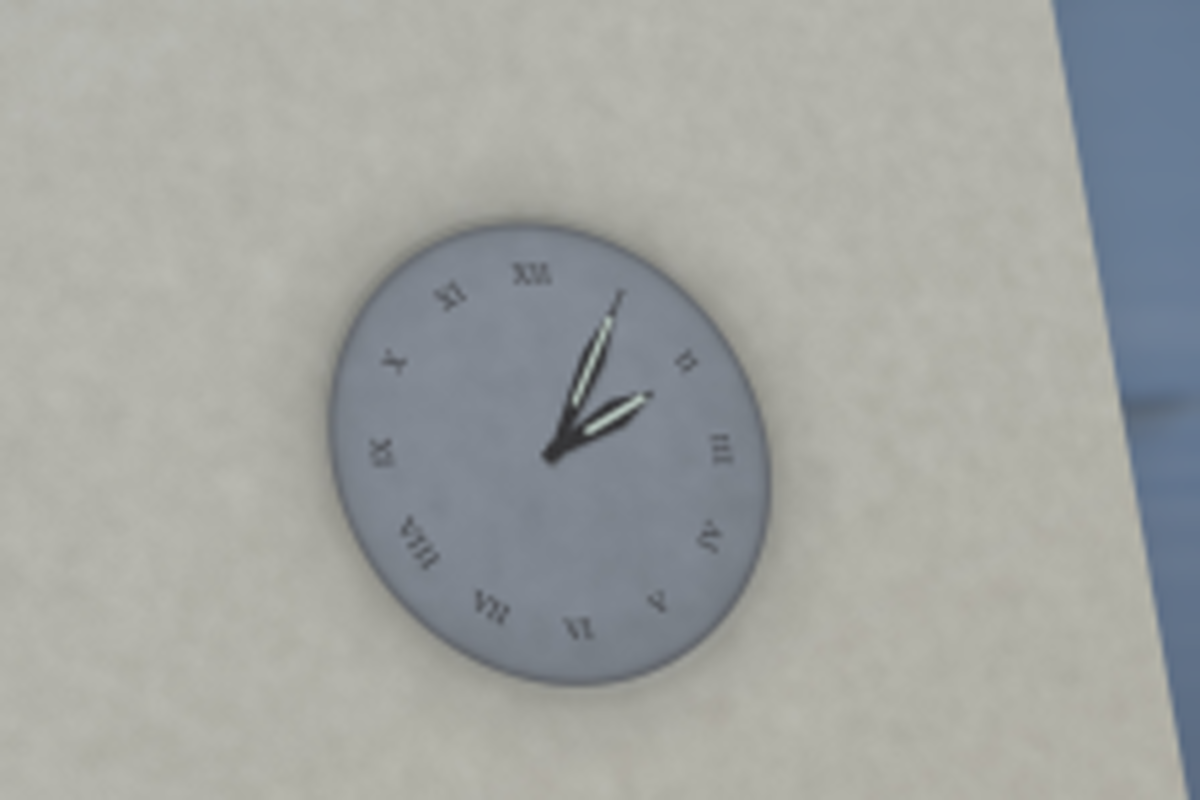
2:05
